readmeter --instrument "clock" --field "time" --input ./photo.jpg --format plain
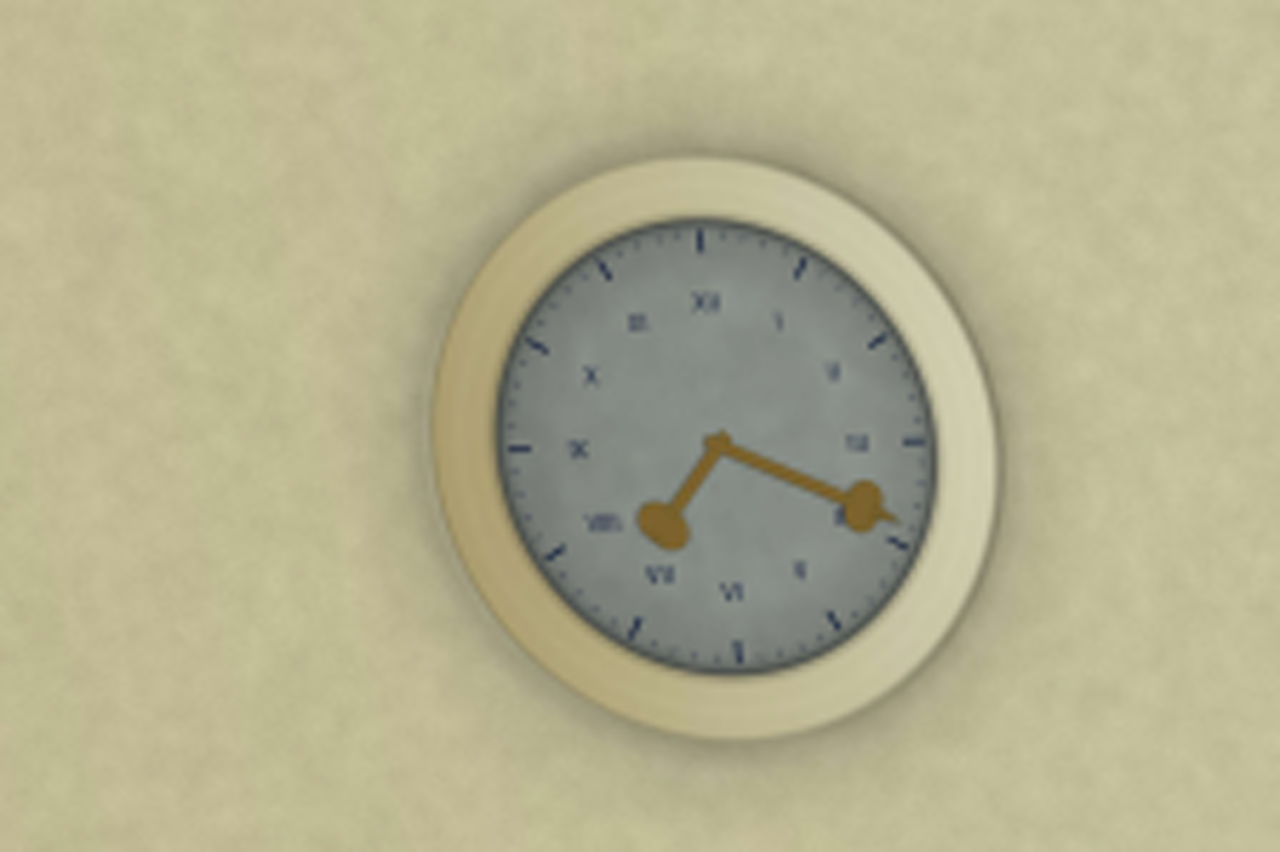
7:19
